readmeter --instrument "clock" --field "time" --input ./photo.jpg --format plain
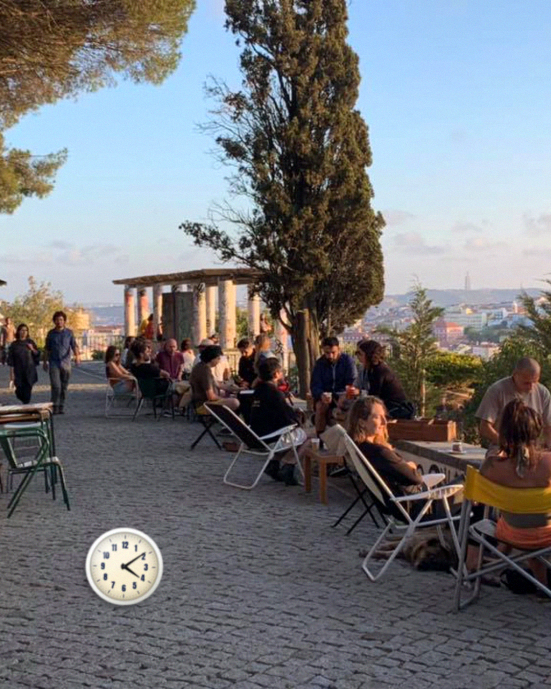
4:09
